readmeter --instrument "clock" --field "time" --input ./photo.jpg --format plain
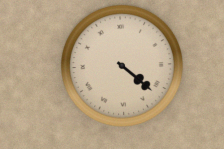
4:22
